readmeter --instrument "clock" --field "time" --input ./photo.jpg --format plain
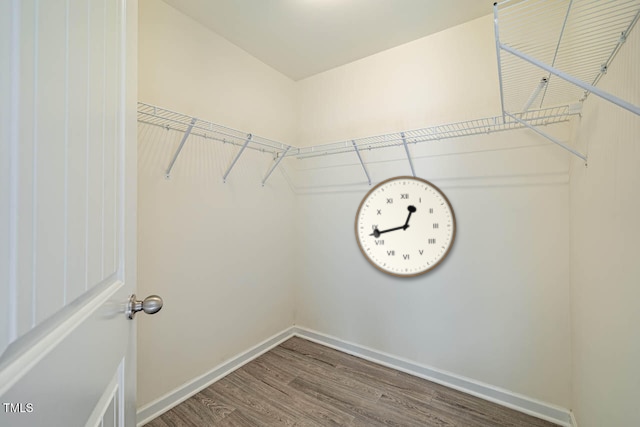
12:43
